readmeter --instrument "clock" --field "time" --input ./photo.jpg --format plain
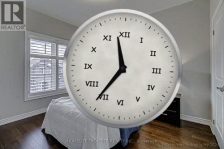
11:36
